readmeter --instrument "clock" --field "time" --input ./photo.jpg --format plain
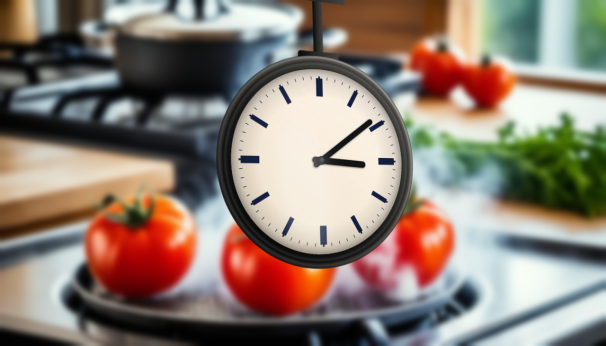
3:09
